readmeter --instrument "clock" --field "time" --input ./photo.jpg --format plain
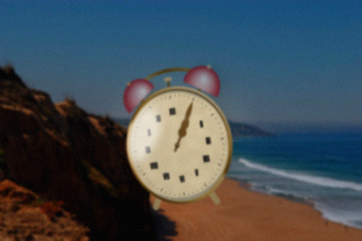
1:05
